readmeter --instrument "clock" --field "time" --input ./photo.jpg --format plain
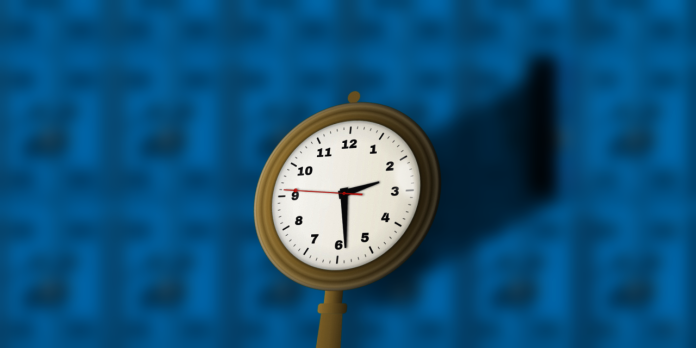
2:28:46
